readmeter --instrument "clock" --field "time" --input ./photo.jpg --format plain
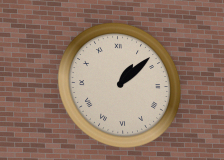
1:08
